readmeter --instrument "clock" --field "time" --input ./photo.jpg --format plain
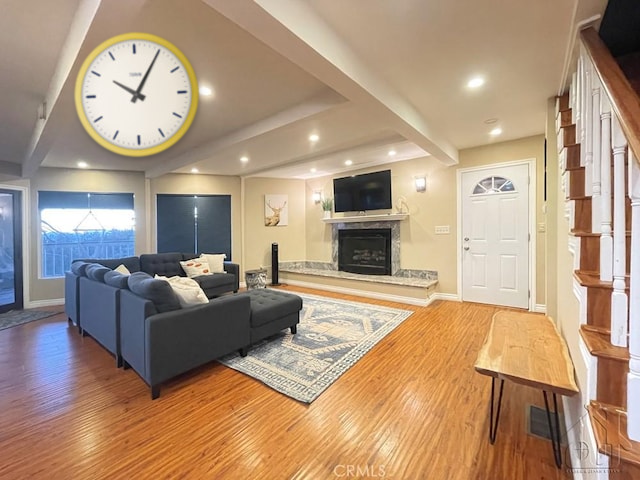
10:05
